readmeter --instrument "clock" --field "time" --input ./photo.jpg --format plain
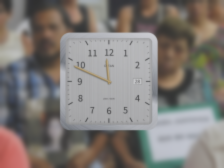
11:49
